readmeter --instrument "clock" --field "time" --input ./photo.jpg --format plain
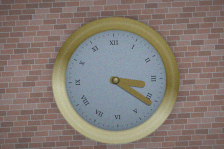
3:21
